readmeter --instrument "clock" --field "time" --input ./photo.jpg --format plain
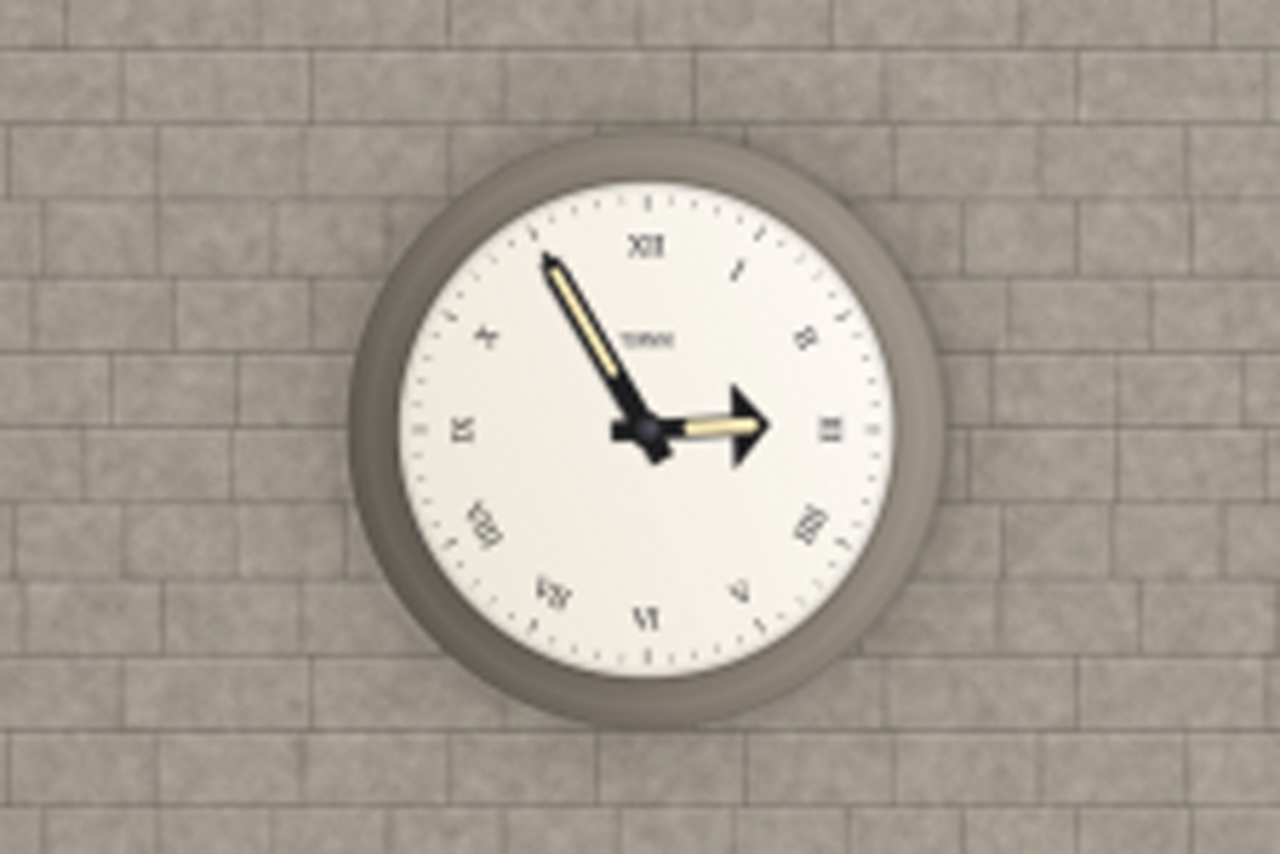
2:55
